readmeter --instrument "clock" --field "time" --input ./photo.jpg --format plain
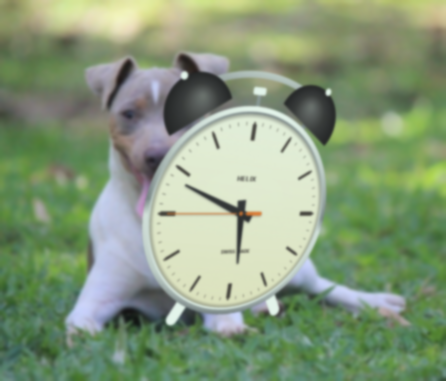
5:48:45
